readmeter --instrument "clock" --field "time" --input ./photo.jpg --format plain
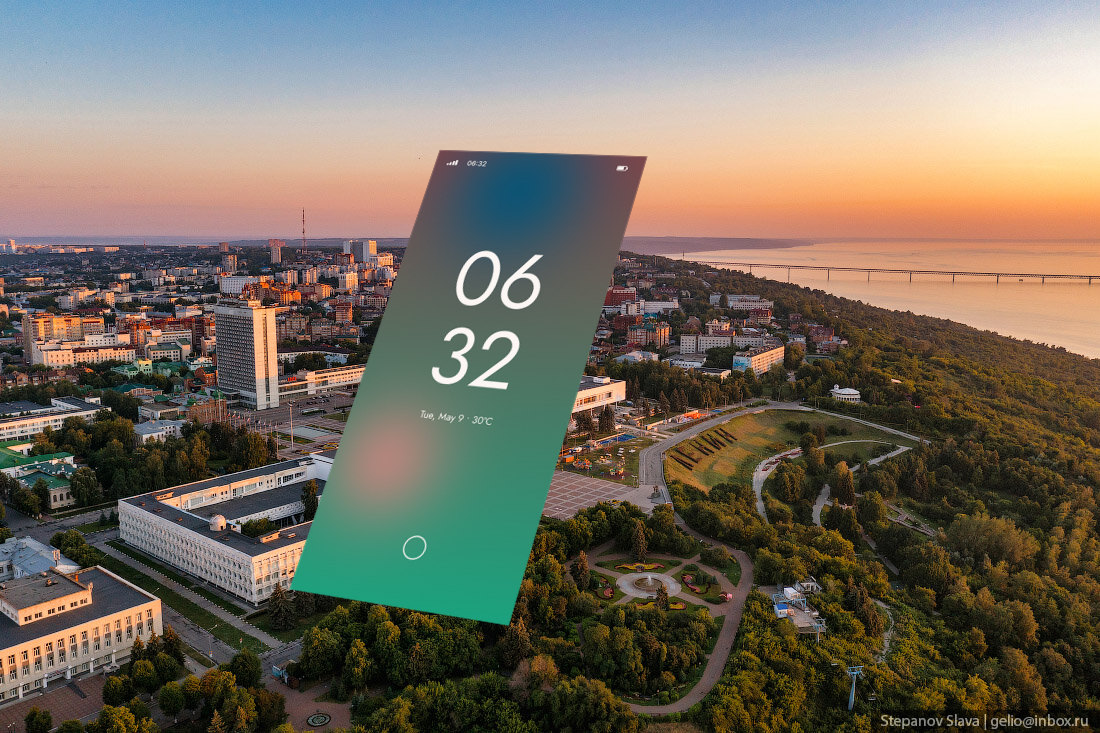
6:32
